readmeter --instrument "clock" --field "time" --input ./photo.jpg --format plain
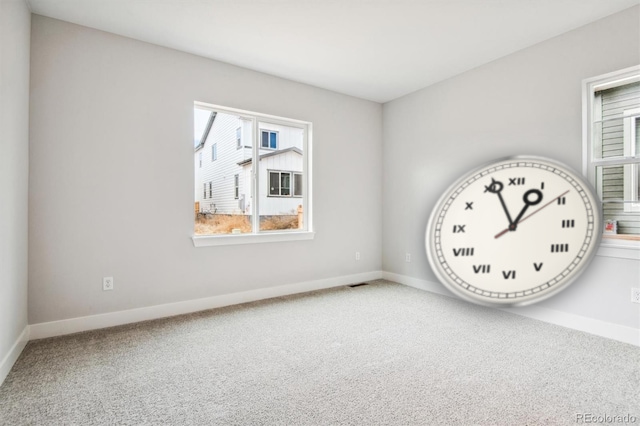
12:56:09
